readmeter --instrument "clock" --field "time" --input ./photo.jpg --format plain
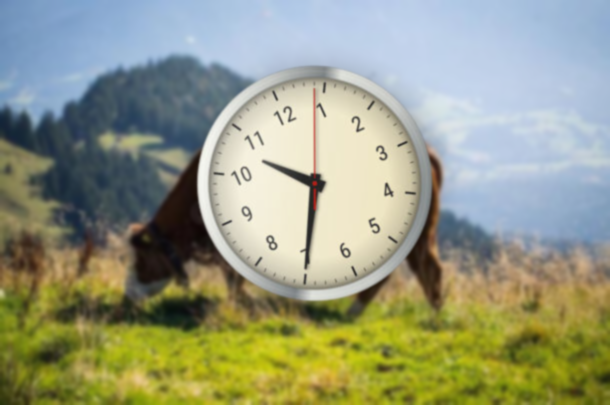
10:35:04
